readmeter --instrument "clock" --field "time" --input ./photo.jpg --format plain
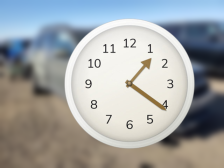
1:21
